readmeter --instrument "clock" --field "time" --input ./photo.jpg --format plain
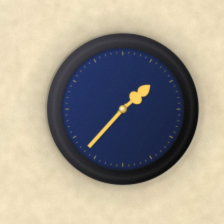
1:37
